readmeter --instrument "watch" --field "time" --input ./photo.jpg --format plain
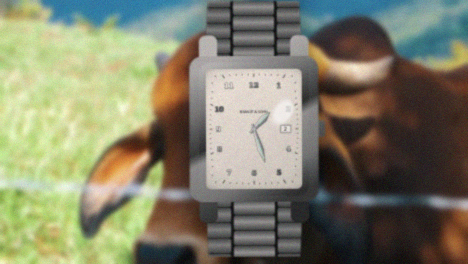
1:27
